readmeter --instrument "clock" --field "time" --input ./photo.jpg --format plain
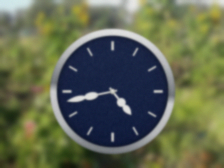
4:43
